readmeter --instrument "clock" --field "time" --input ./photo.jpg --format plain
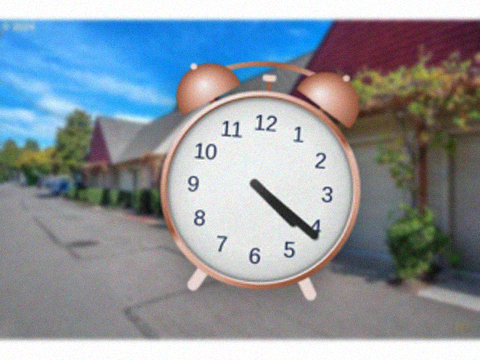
4:21
